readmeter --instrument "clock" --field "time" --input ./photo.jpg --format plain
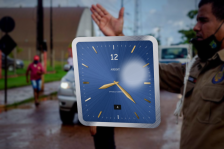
8:23
